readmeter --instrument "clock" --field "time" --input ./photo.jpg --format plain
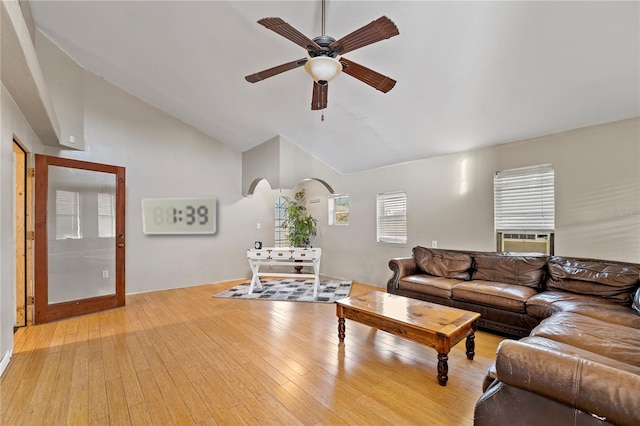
1:39
